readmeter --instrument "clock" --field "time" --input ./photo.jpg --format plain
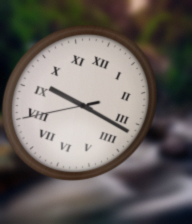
9:16:40
